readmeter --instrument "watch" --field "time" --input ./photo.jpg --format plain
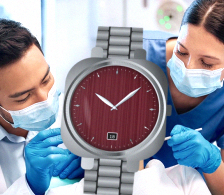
10:08
